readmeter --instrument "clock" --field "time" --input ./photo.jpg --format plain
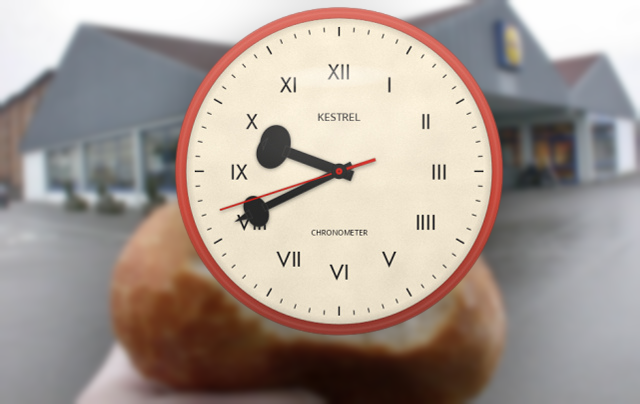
9:40:42
